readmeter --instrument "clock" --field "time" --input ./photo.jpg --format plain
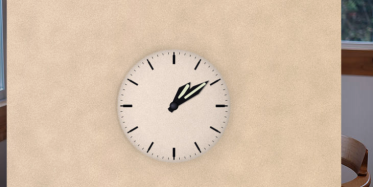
1:09
